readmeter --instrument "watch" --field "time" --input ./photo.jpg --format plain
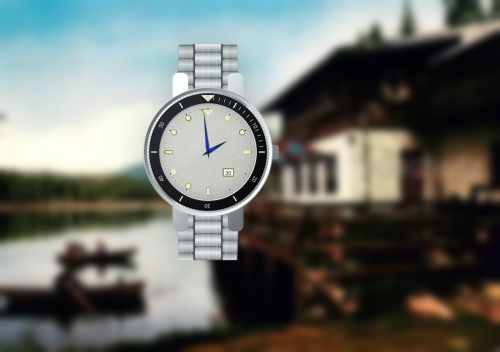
1:59
